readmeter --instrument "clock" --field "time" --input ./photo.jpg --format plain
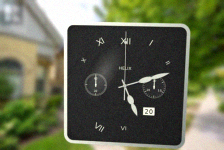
5:12
